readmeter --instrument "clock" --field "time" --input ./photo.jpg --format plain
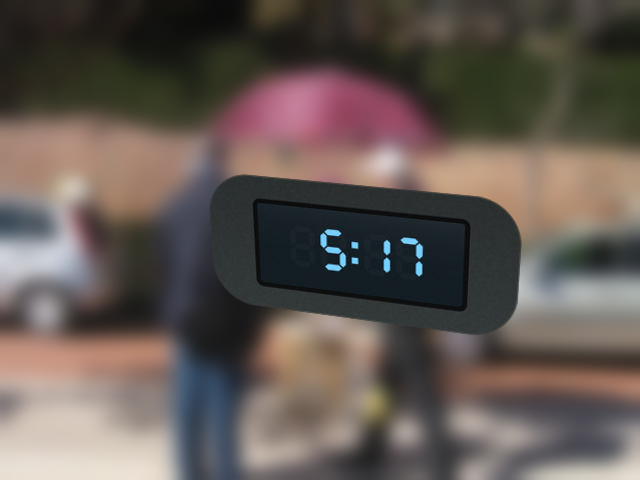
5:17
